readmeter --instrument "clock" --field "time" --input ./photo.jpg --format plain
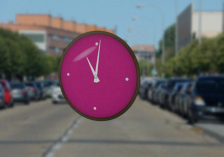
11:01
